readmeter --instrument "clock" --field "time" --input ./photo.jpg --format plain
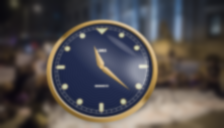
11:22
